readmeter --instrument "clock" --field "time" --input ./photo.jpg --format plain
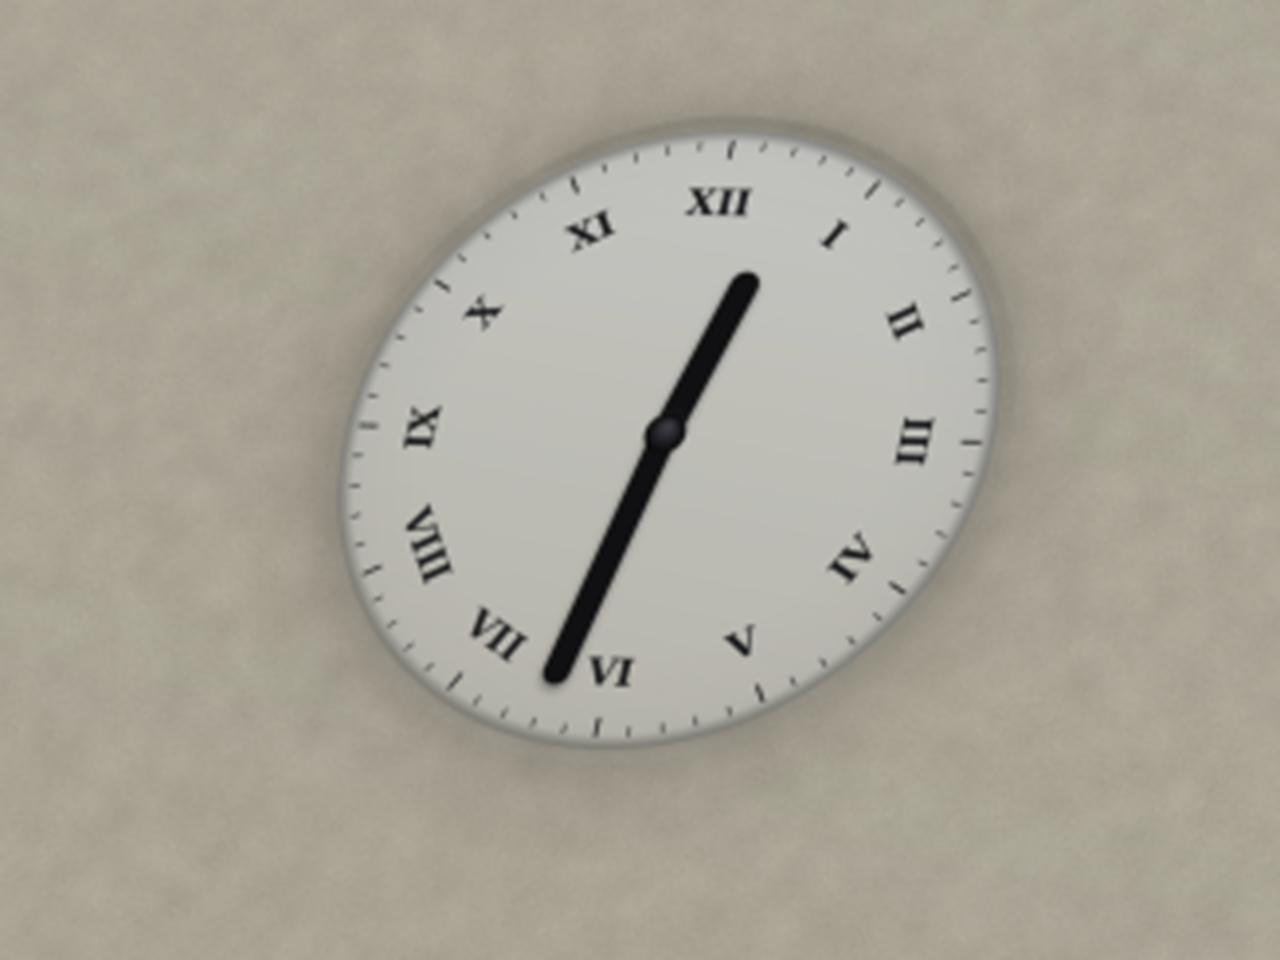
12:32
